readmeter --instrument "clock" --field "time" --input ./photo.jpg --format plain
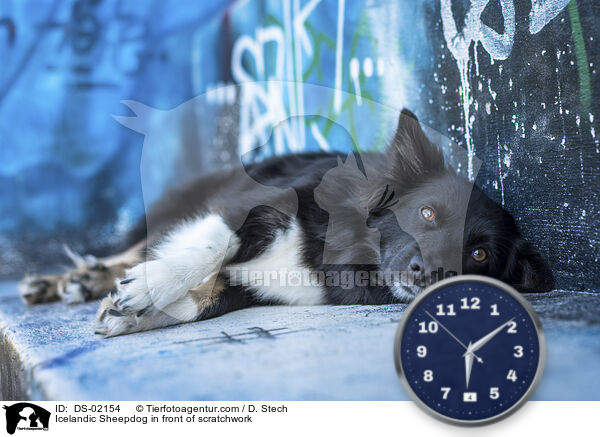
6:08:52
